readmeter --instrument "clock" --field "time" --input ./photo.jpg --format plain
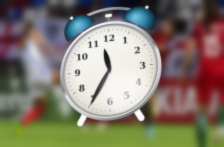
11:35
